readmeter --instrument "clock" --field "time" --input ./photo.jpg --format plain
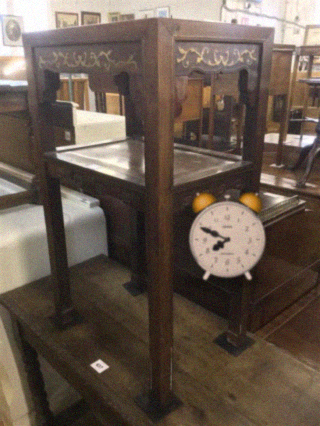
7:49
